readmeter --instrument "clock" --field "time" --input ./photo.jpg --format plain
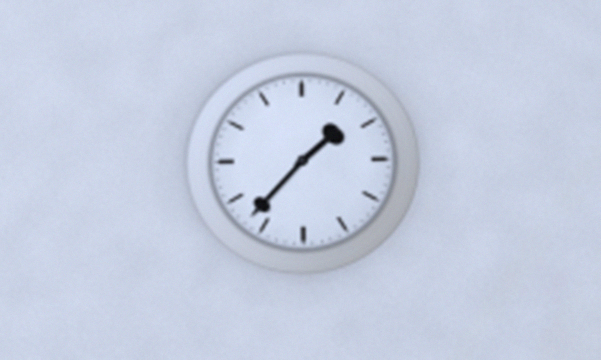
1:37
